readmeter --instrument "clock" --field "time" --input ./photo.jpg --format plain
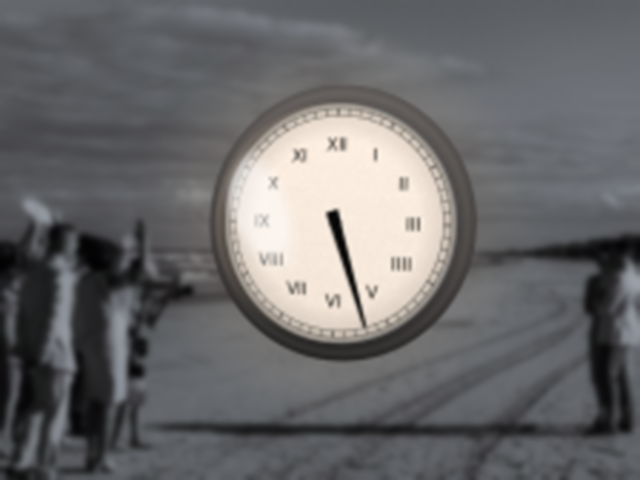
5:27
